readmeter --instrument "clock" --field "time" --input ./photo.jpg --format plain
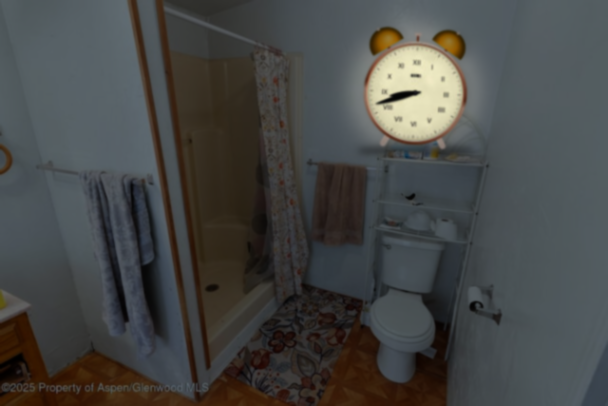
8:42
